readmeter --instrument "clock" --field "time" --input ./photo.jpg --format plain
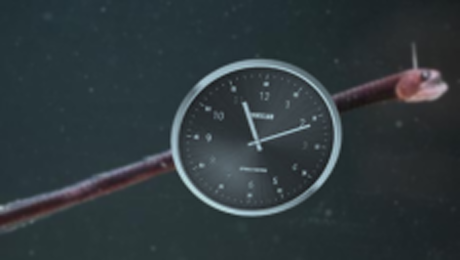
11:11
